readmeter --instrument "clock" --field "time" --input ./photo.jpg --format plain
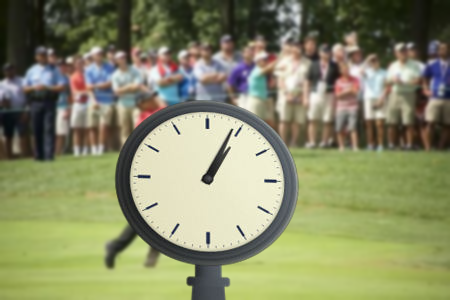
1:04
